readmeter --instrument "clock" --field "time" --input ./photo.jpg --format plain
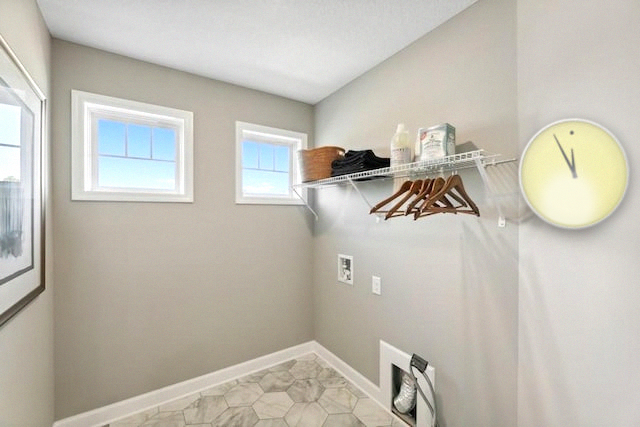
11:56
